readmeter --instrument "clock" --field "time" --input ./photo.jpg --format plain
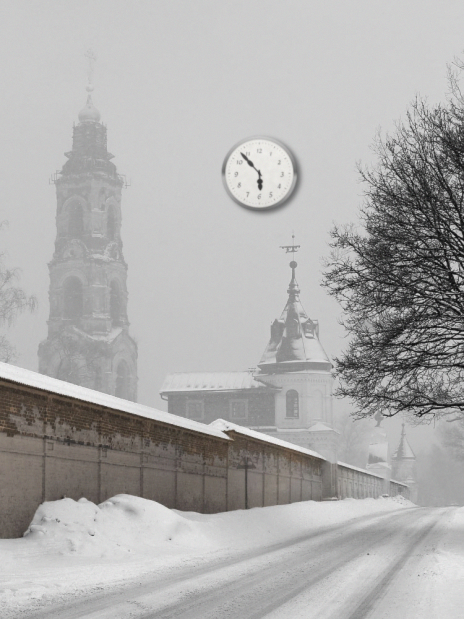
5:53
